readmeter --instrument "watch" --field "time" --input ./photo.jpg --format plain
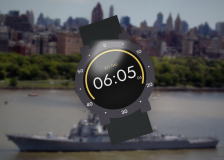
6:05
